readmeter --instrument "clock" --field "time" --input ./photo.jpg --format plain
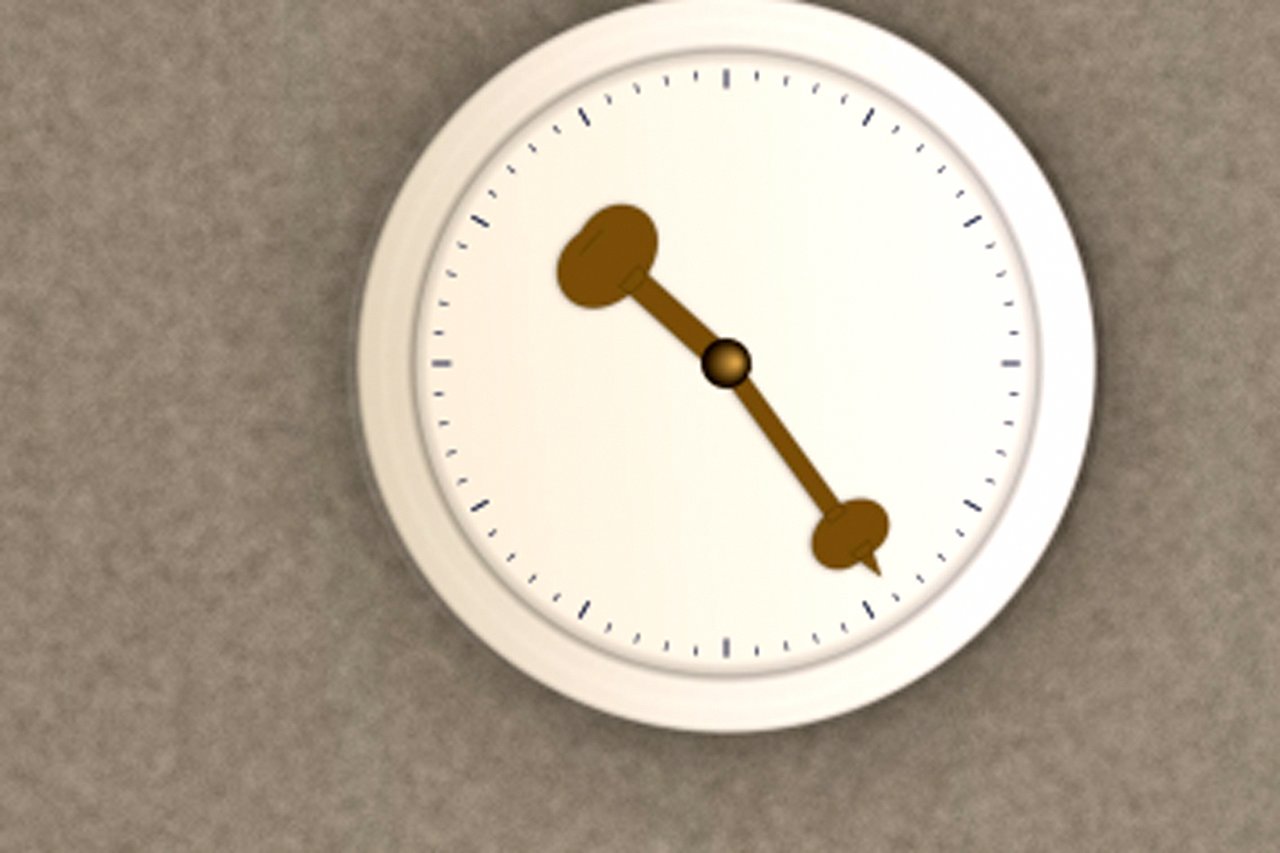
10:24
